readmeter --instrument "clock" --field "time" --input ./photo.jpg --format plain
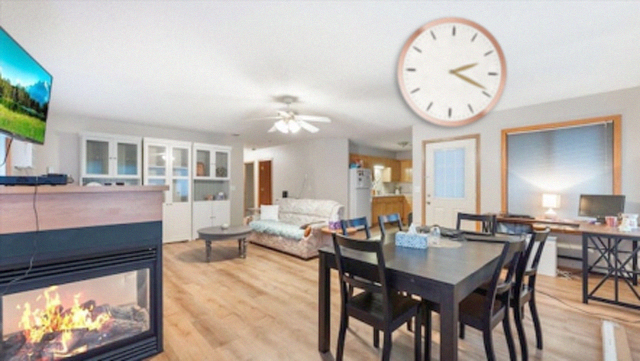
2:19
